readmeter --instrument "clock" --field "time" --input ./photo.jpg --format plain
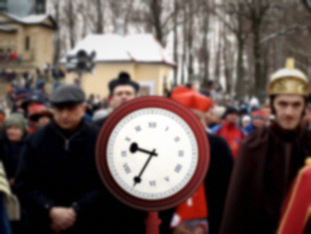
9:35
